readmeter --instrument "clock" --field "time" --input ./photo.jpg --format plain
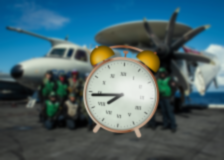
7:44
